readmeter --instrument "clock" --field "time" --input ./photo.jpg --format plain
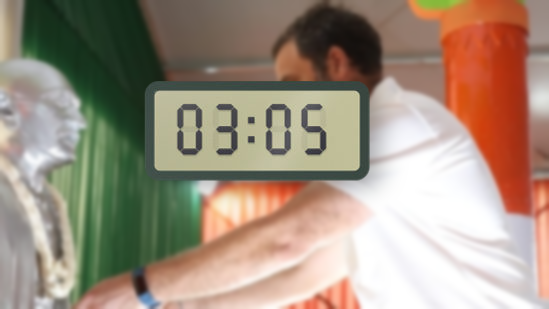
3:05
